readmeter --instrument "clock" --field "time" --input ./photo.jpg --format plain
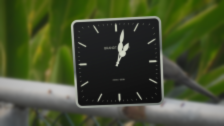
1:02
